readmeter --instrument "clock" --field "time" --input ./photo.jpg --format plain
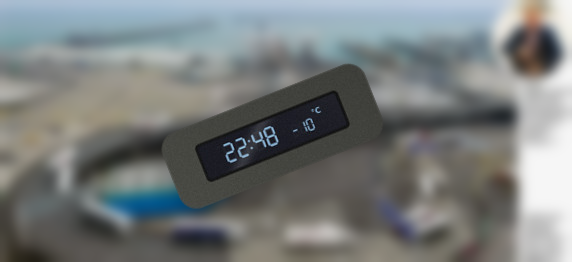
22:48
